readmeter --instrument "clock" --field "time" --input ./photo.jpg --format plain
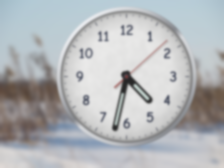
4:32:08
